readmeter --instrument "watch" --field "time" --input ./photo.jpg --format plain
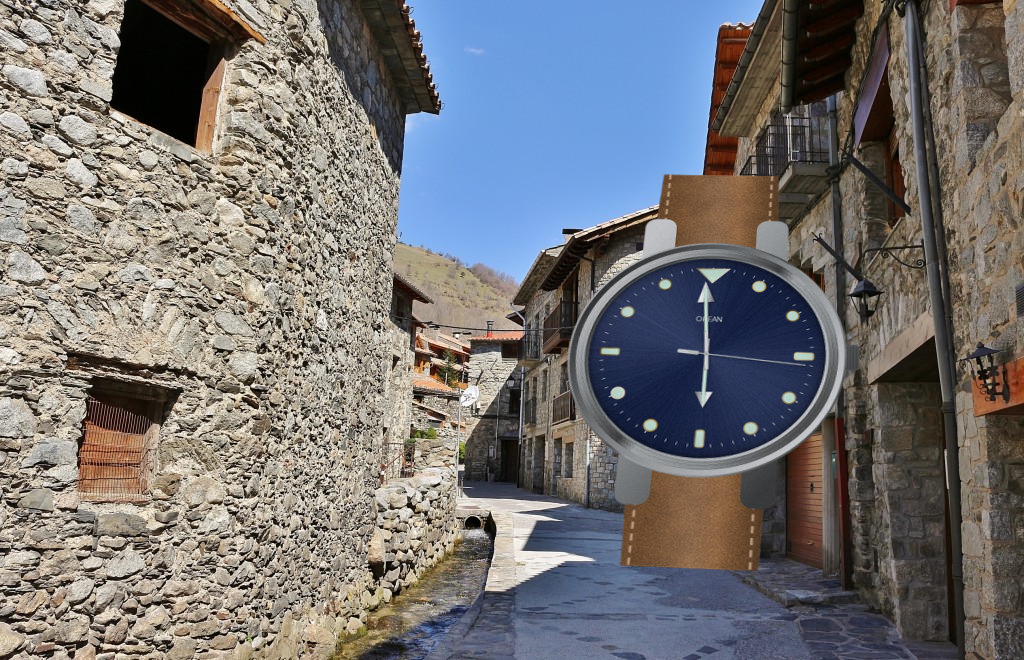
5:59:16
